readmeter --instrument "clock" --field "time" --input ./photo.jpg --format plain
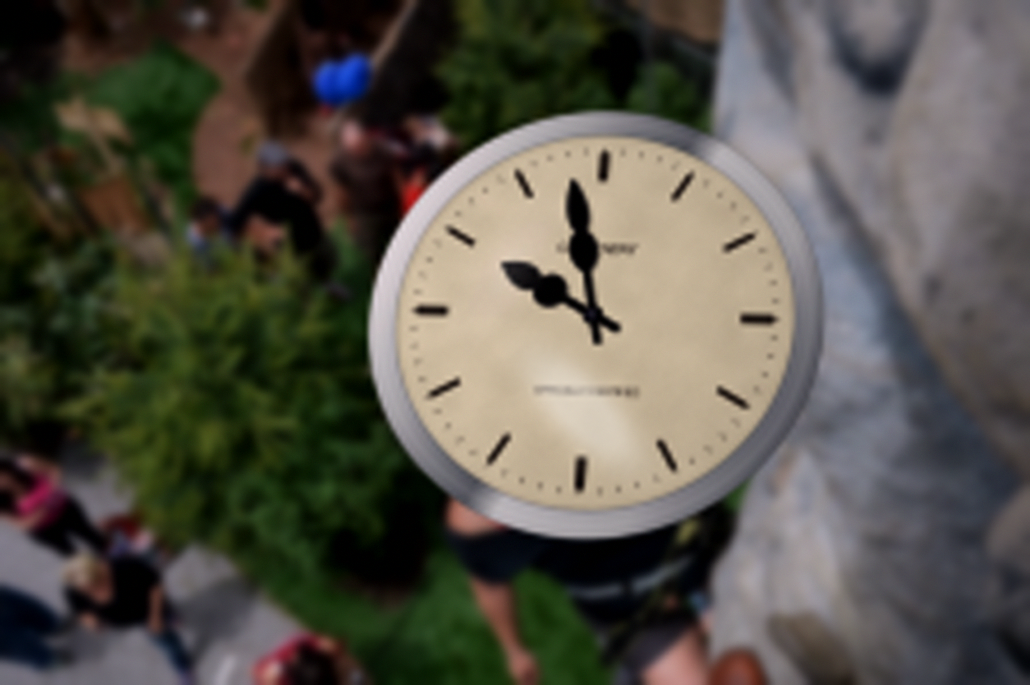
9:58
